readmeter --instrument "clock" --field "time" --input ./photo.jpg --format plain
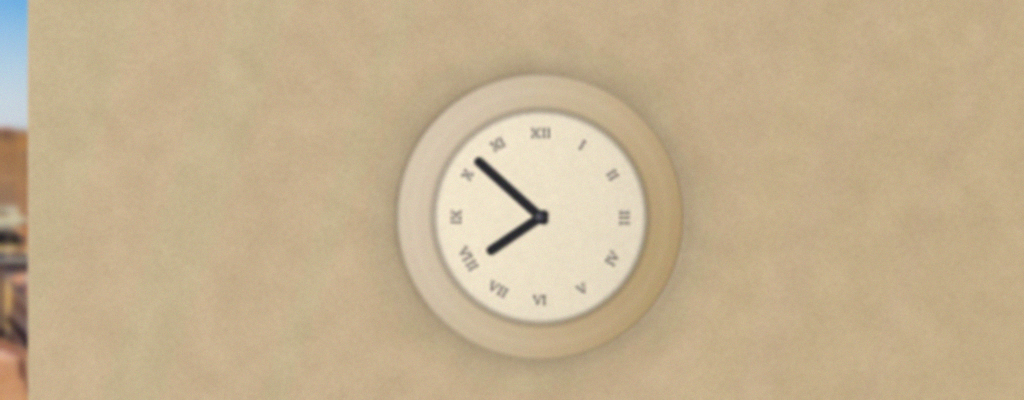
7:52
